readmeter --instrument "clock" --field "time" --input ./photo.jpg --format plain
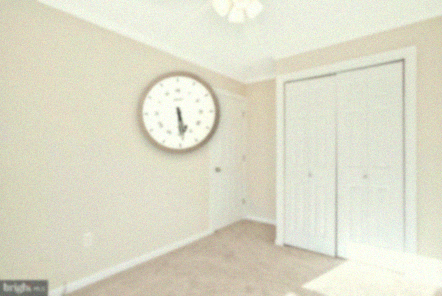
5:29
